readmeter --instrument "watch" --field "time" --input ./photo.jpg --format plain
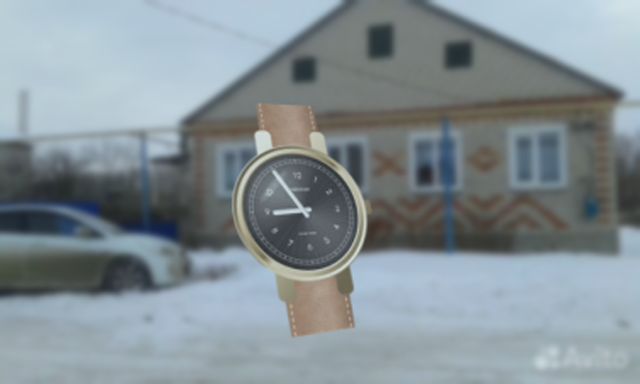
8:55
